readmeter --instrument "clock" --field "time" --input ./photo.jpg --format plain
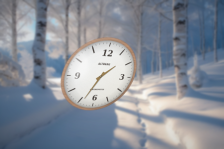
1:34
